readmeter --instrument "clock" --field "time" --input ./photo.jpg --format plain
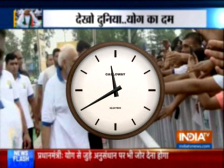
11:40
